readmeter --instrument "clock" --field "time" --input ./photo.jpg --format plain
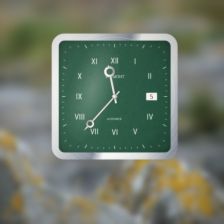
11:37
